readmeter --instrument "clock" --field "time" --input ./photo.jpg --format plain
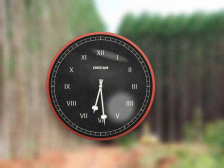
6:29
